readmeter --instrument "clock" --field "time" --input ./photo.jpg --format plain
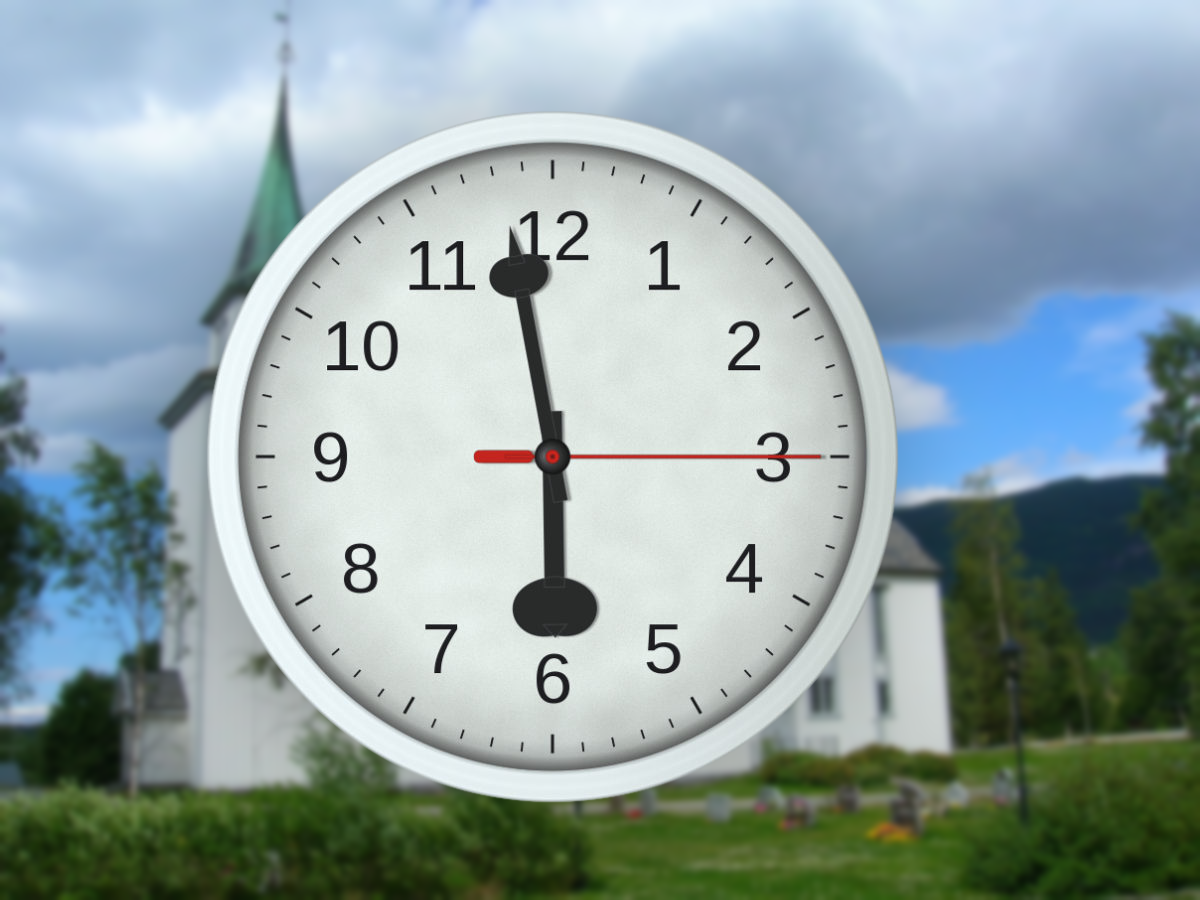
5:58:15
